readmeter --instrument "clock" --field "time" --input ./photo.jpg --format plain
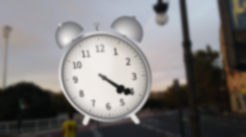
4:21
